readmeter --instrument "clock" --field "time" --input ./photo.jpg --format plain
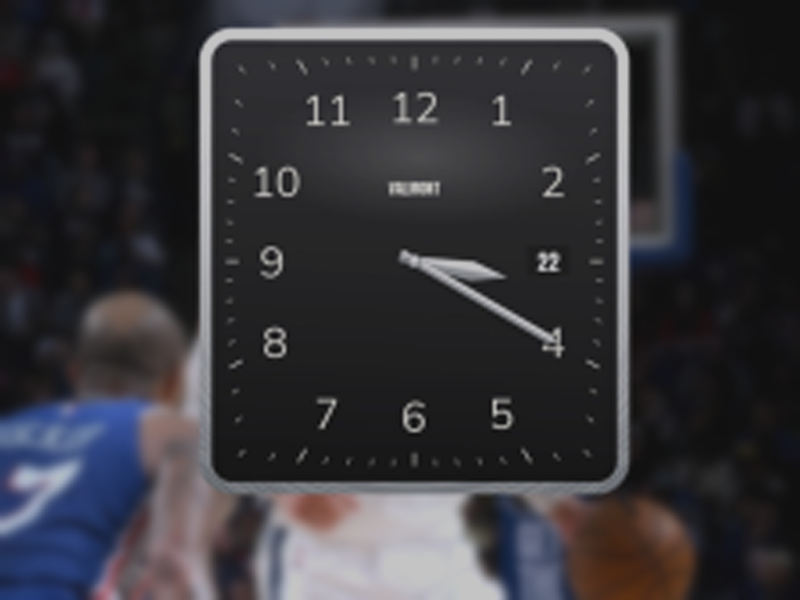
3:20
